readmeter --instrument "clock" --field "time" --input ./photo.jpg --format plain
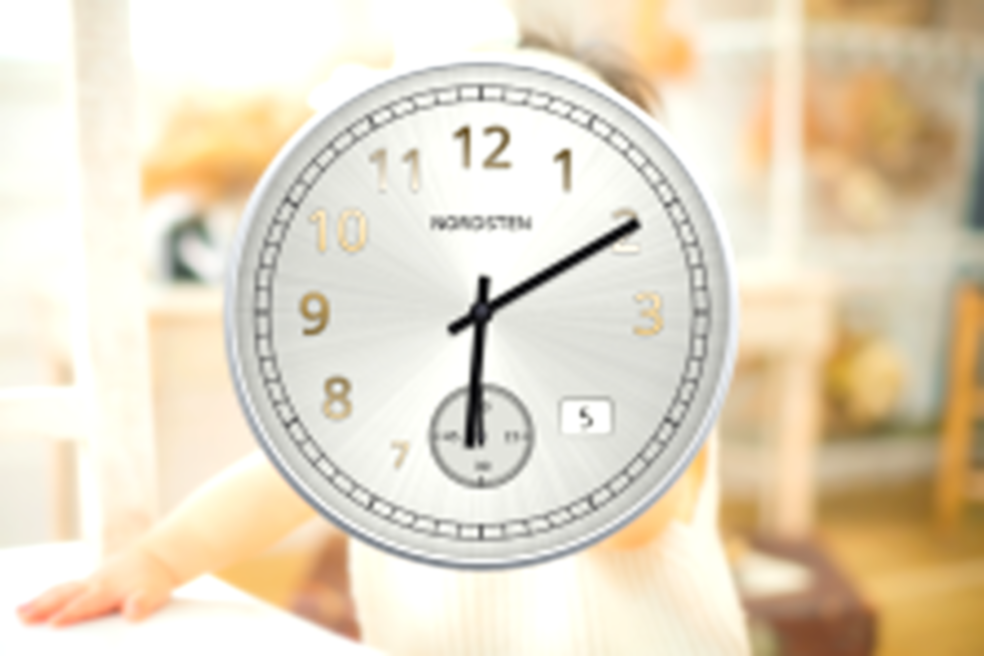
6:10
